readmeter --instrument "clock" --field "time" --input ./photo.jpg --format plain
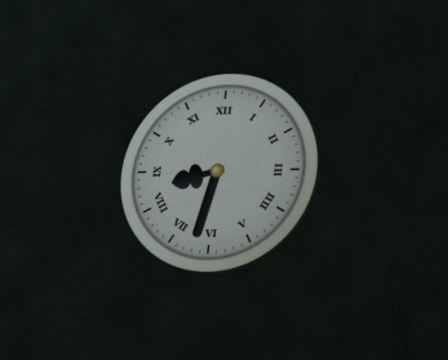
8:32
